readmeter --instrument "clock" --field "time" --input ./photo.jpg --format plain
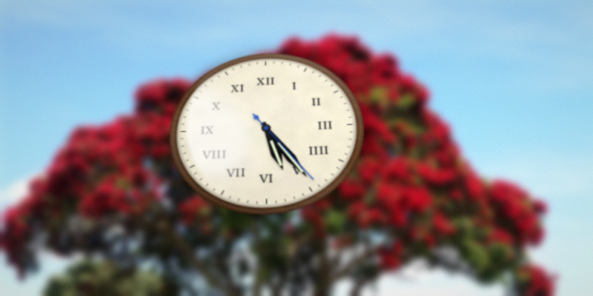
5:24:24
